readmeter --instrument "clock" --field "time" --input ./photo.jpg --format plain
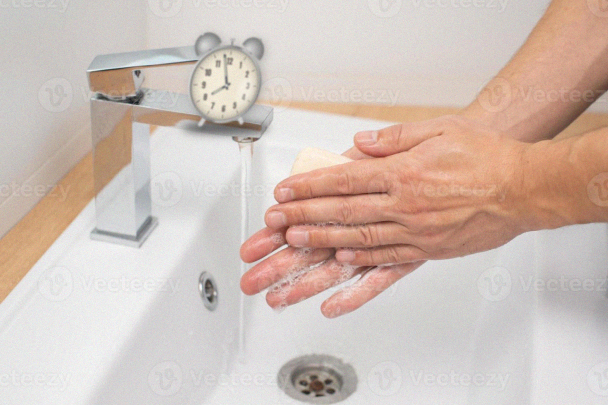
7:58
